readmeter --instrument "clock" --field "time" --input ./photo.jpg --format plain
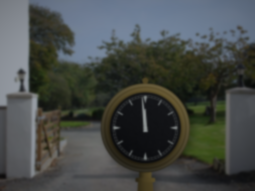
11:59
